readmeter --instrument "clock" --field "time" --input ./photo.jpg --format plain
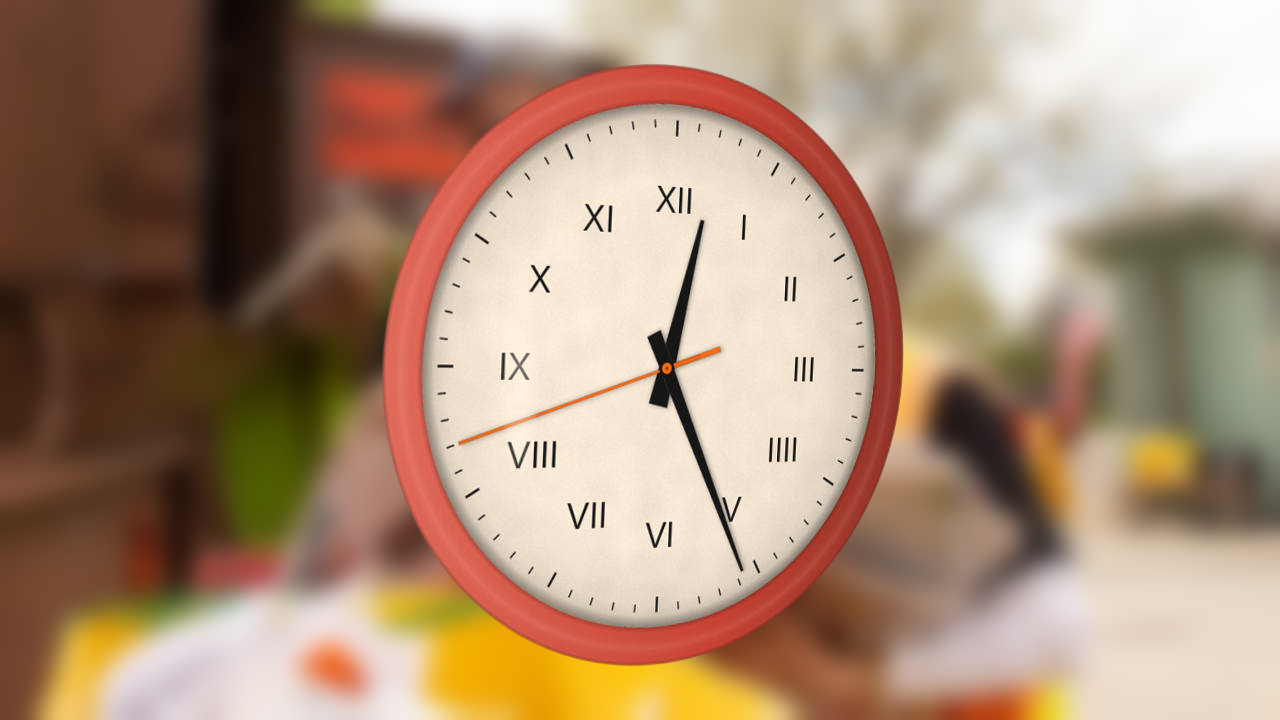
12:25:42
